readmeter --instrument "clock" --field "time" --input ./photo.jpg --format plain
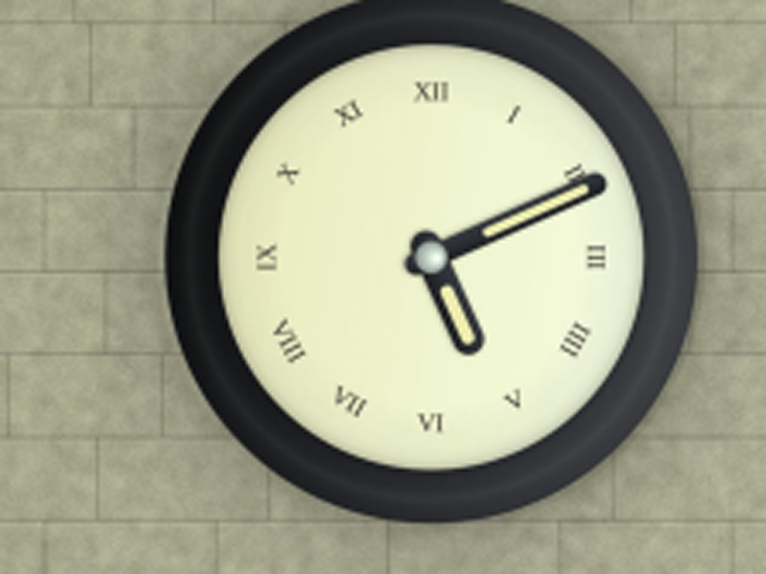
5:11
